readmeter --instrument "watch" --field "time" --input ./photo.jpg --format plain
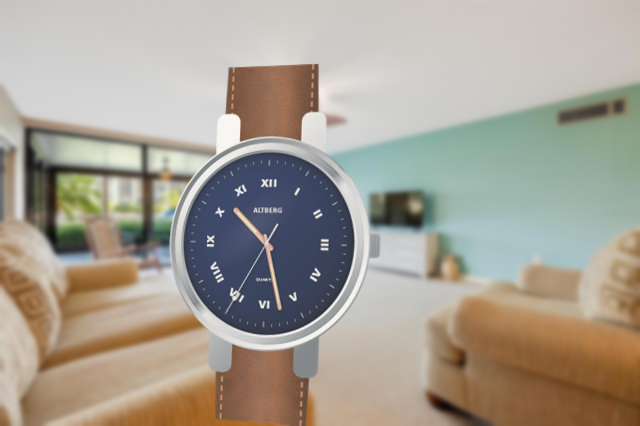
10:27:35
